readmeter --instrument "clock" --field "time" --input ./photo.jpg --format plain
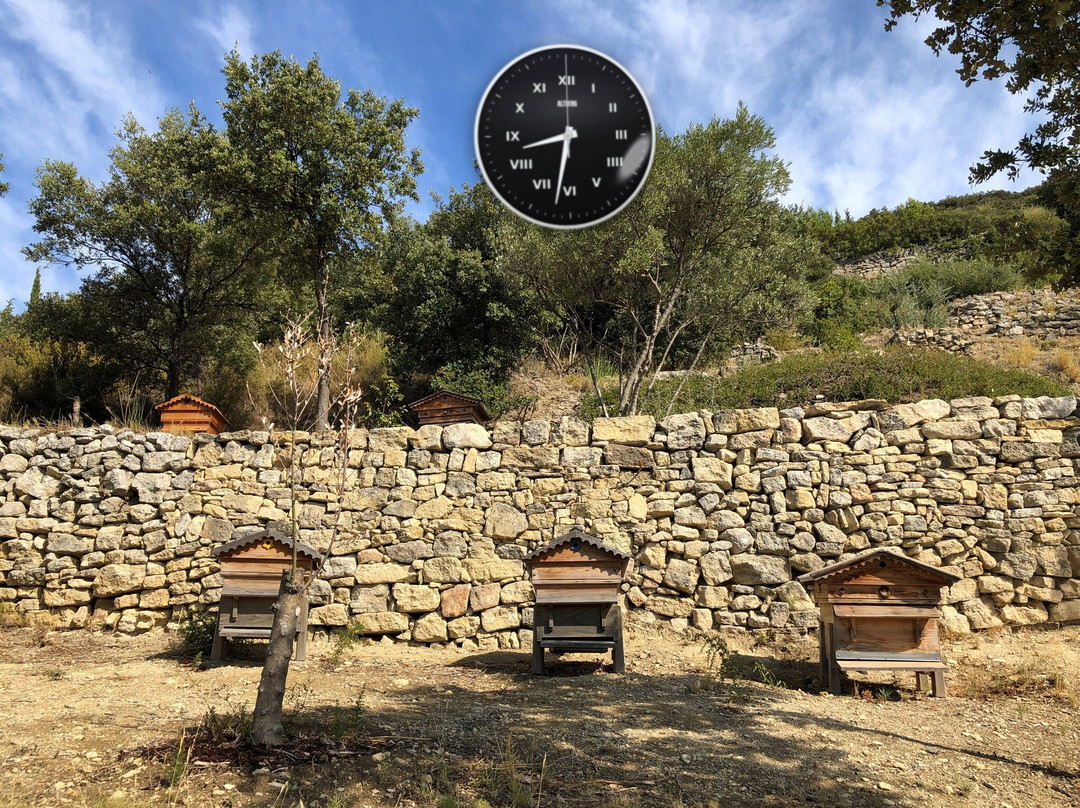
8:32:00
